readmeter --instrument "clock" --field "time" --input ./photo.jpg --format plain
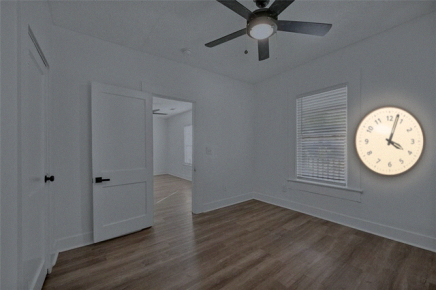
4:03
